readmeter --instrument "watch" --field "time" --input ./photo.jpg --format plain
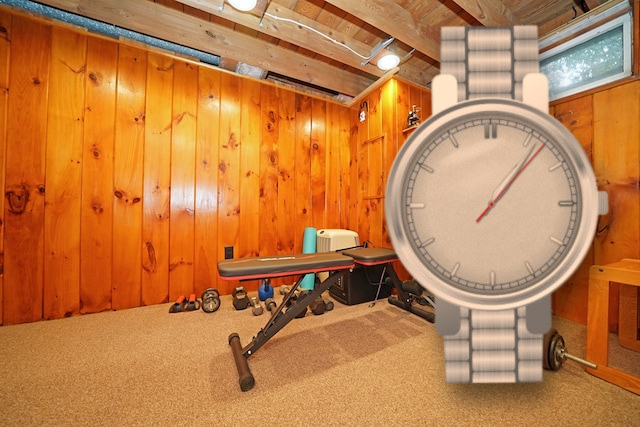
1:06:07
